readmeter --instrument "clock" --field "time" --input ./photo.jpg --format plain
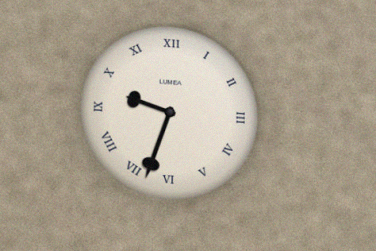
9:33
